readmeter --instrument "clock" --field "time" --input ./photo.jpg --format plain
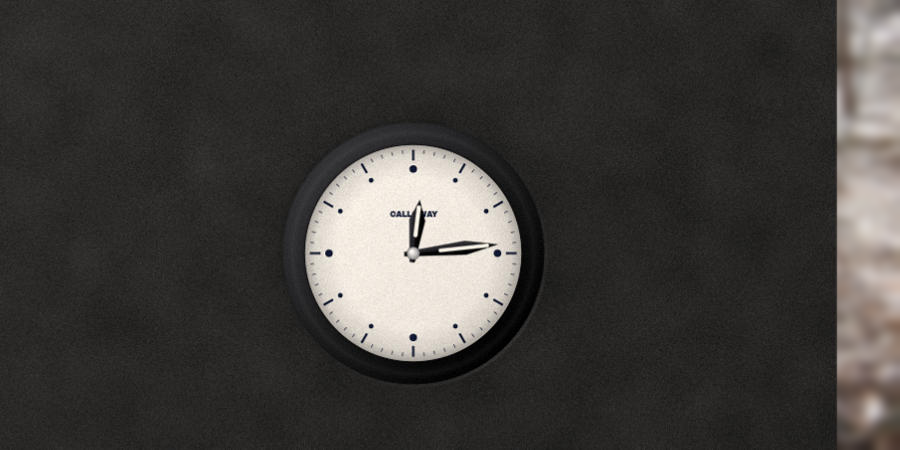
12:14
